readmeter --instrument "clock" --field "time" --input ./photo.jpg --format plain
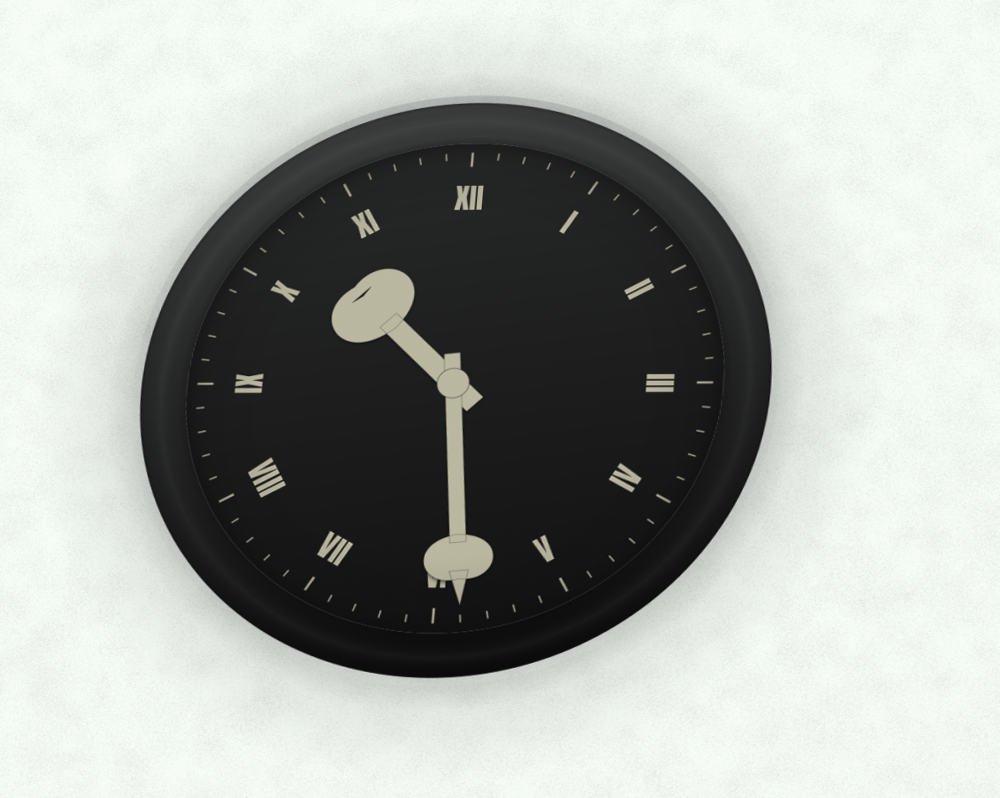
10:29
